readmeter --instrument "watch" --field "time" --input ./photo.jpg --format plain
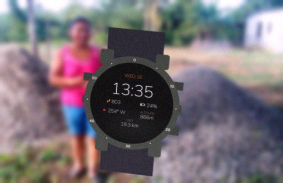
13:35
